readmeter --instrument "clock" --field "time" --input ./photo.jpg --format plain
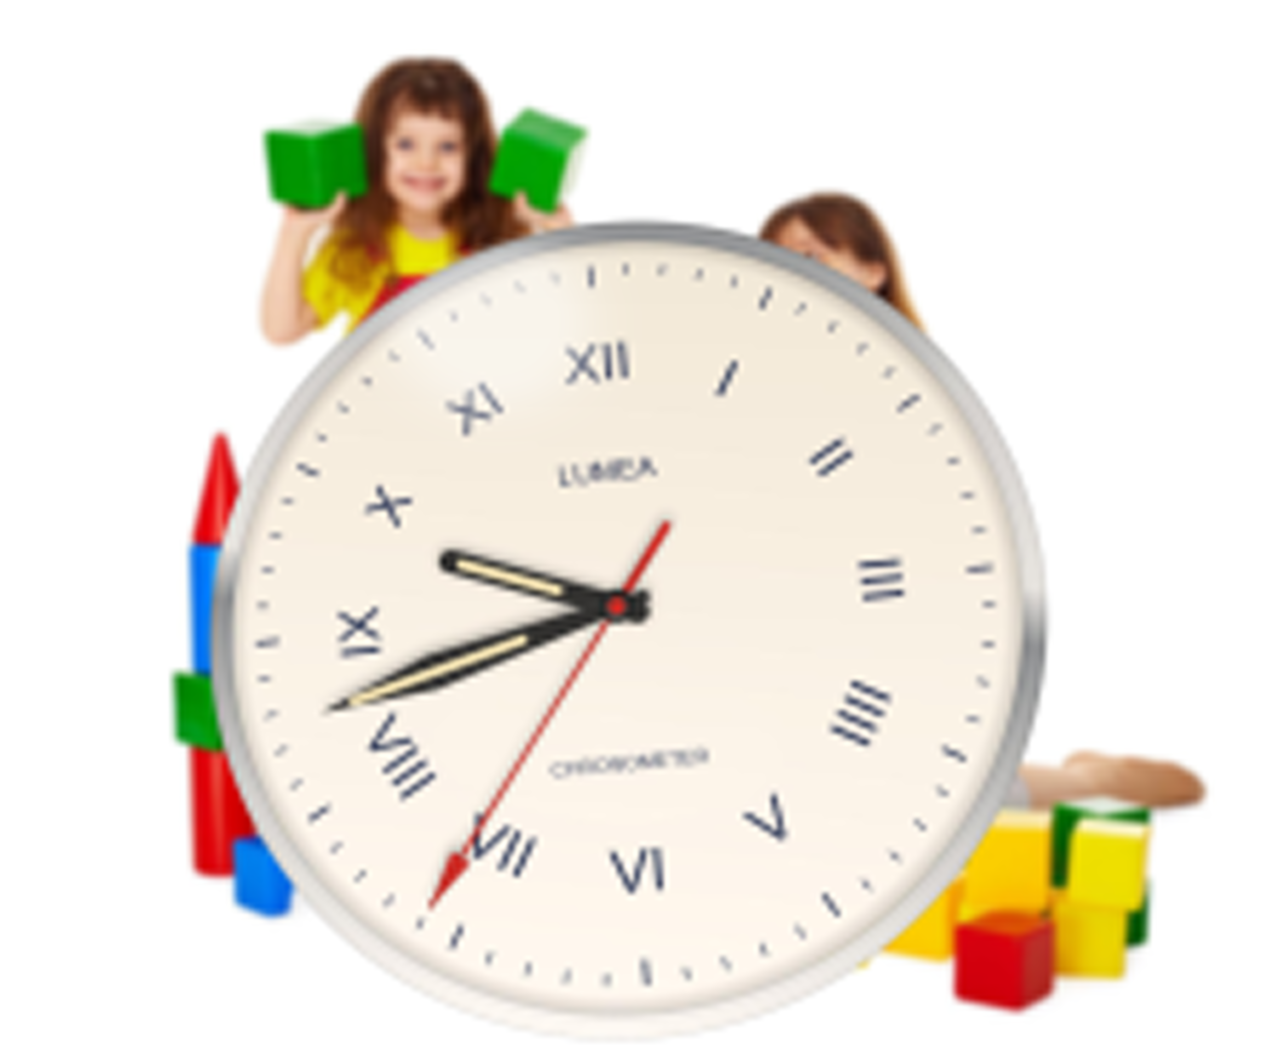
9:42:36
